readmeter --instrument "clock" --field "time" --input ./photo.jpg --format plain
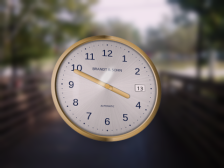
3:49
